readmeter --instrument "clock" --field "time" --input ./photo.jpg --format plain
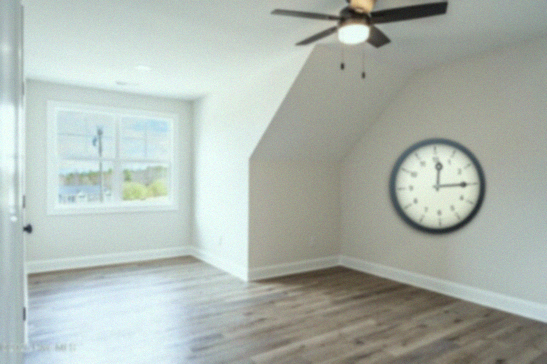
12:15
